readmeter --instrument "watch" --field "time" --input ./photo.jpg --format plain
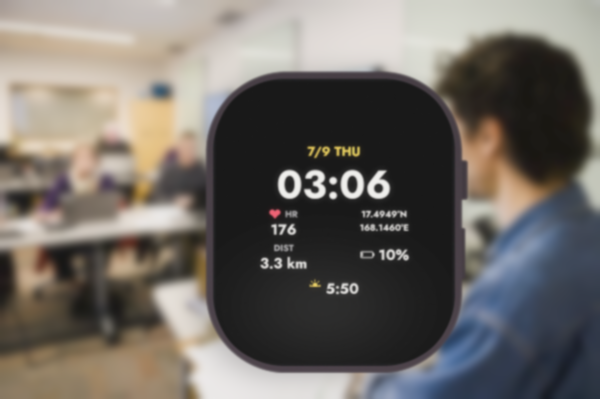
3:06
